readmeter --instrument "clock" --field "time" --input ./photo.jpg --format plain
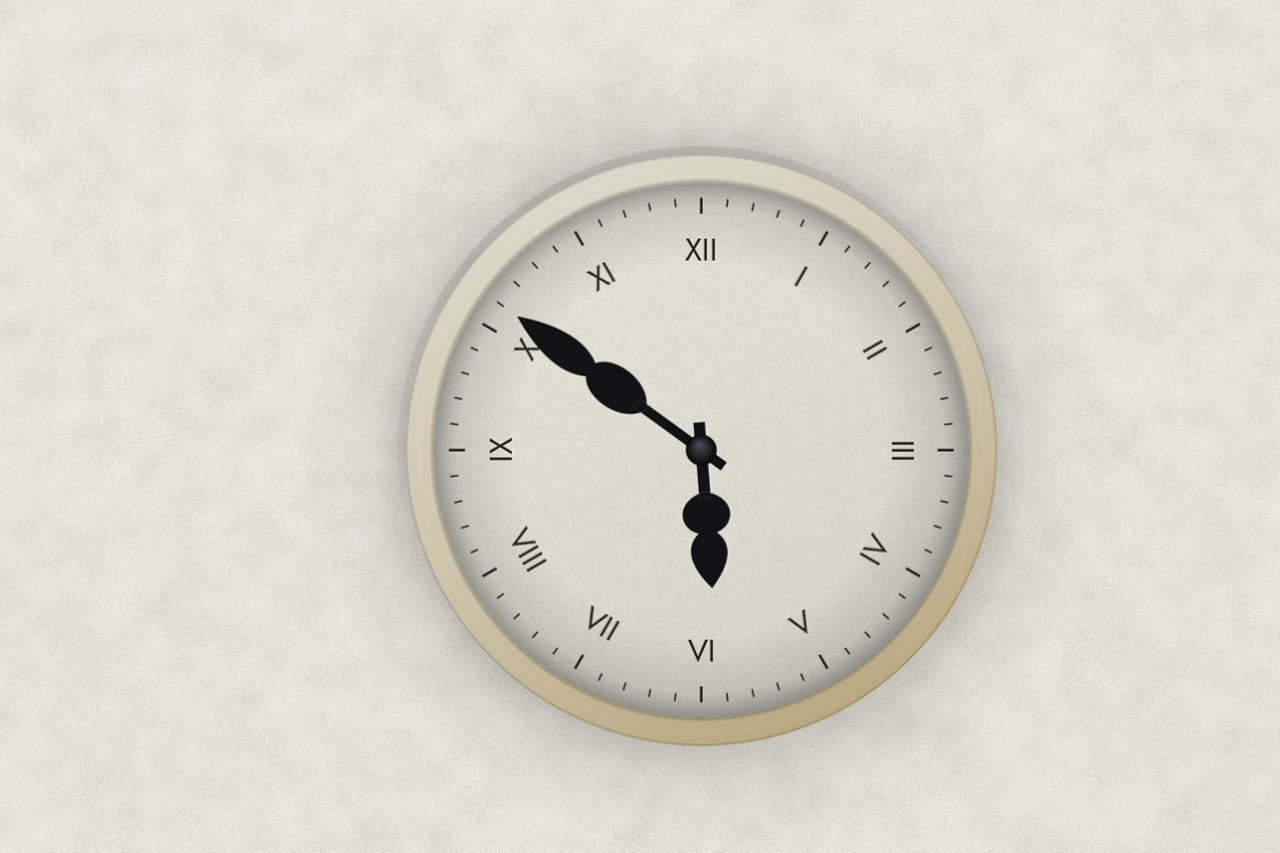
5:51
